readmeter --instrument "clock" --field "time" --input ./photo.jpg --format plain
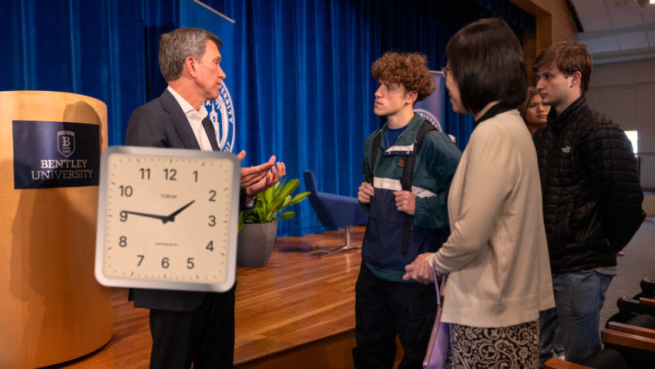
1:46
